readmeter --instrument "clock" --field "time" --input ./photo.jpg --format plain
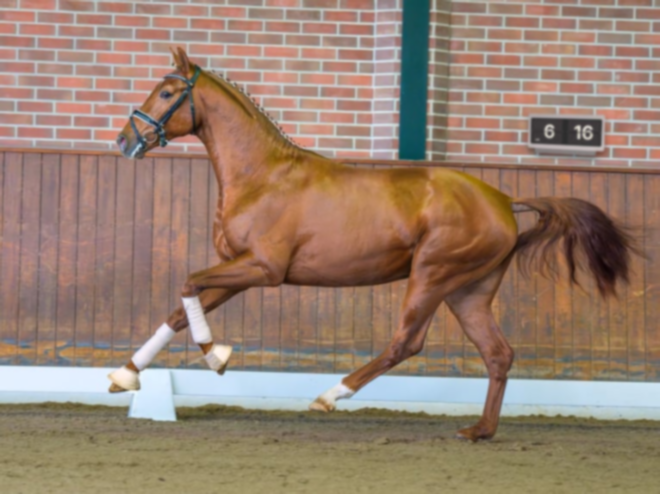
6:16
